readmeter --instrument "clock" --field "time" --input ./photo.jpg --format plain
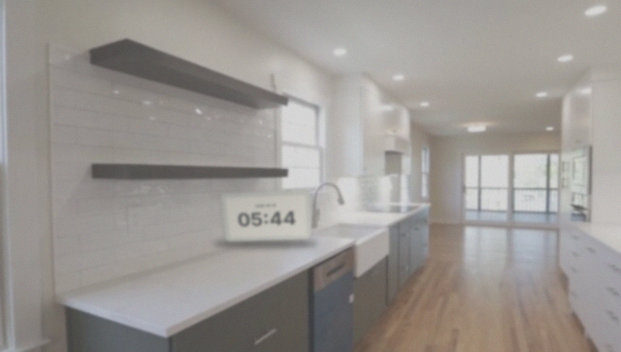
5:44
